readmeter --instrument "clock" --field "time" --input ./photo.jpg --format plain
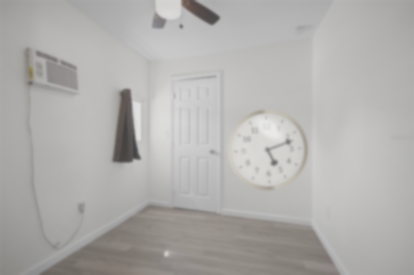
5:12
